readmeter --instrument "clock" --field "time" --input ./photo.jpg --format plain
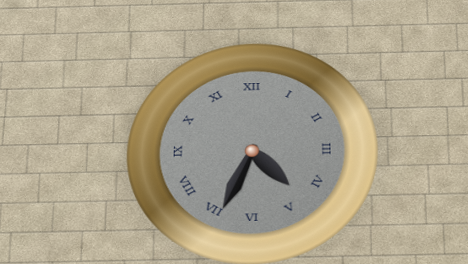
4:34
